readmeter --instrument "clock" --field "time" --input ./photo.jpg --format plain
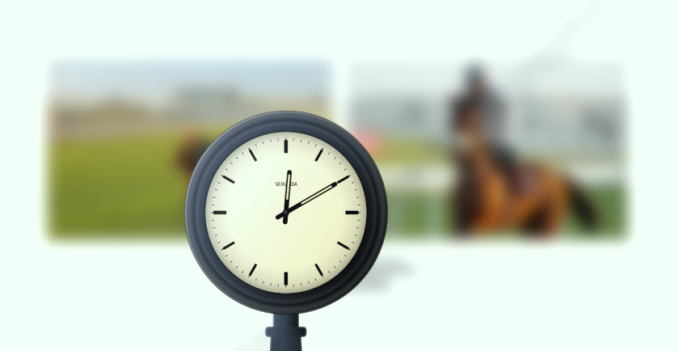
12:10
